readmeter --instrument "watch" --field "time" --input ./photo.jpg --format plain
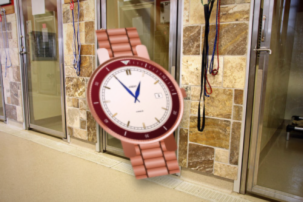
12:55
